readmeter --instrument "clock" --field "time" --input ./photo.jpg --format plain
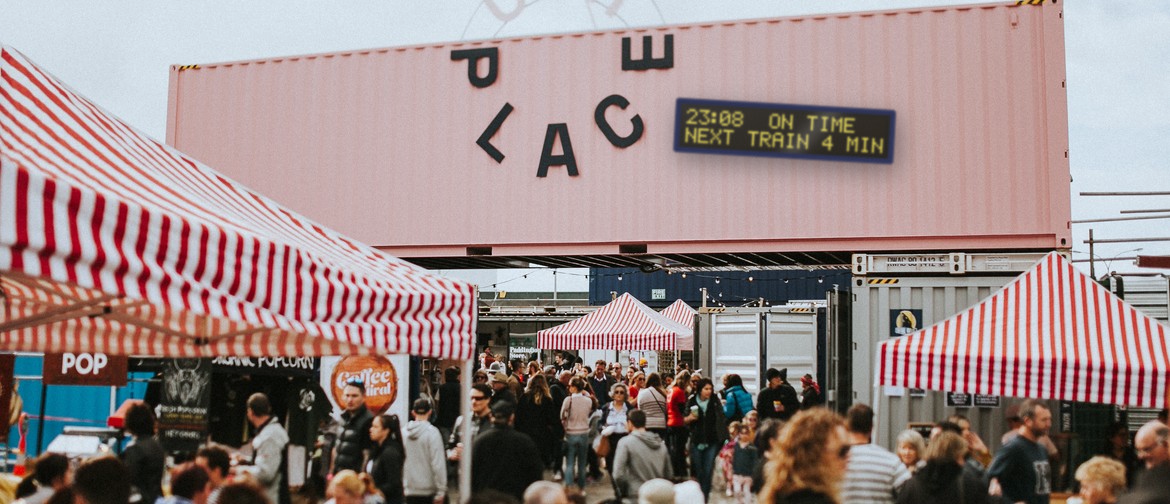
23:08
